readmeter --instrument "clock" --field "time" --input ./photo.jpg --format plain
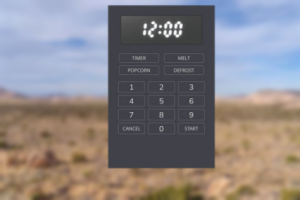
12:00
